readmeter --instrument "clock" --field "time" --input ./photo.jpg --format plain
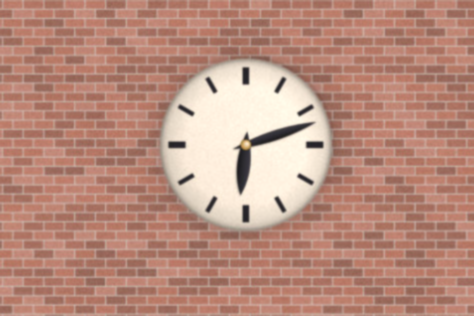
6:12
